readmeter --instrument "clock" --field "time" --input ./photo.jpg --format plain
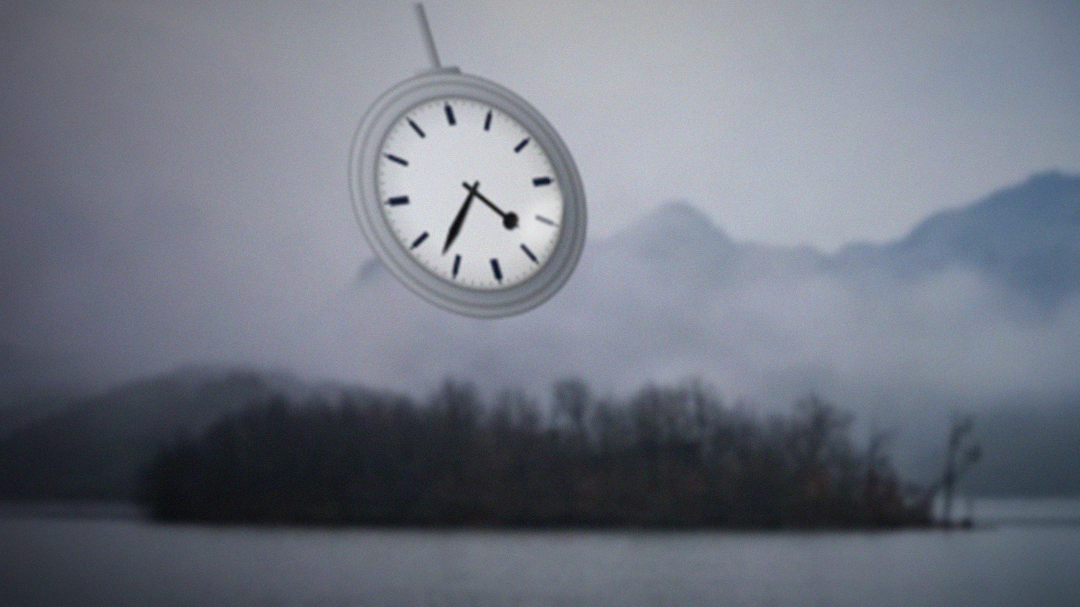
4:37
